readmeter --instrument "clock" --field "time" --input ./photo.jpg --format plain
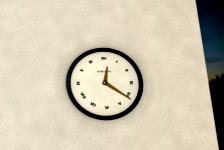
12:21
